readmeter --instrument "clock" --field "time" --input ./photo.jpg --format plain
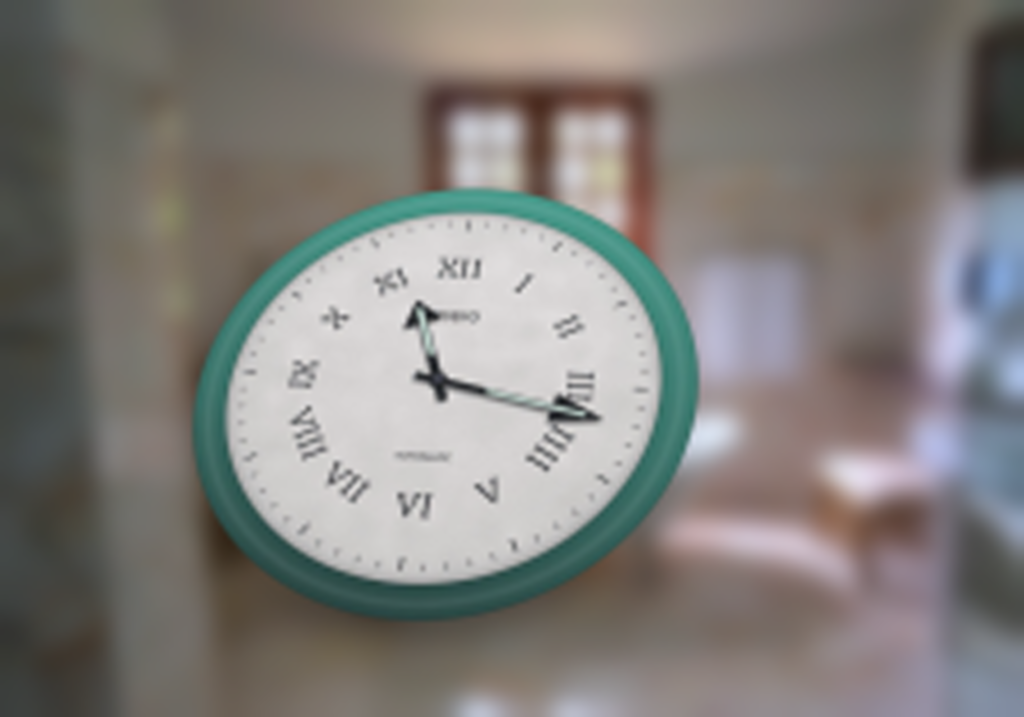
11:17
